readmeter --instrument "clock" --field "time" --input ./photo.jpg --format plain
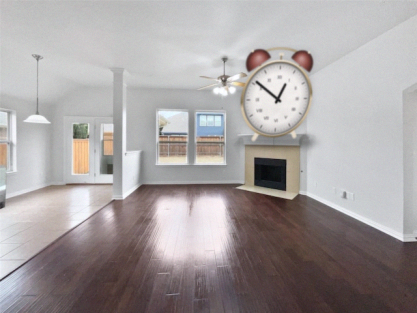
12:51
